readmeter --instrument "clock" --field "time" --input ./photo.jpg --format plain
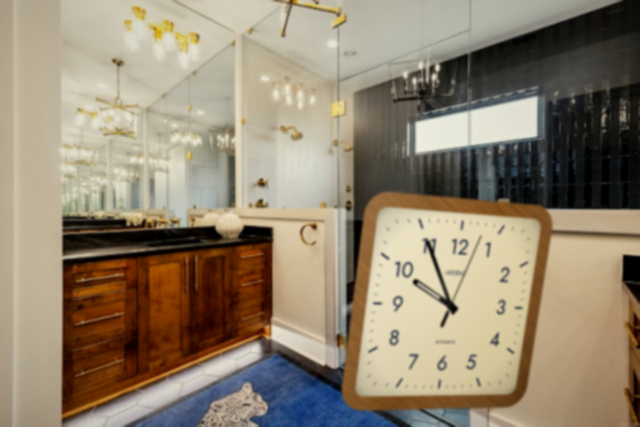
9:55:03
